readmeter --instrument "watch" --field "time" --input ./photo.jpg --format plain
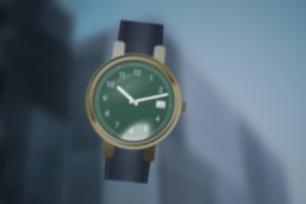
10:12
